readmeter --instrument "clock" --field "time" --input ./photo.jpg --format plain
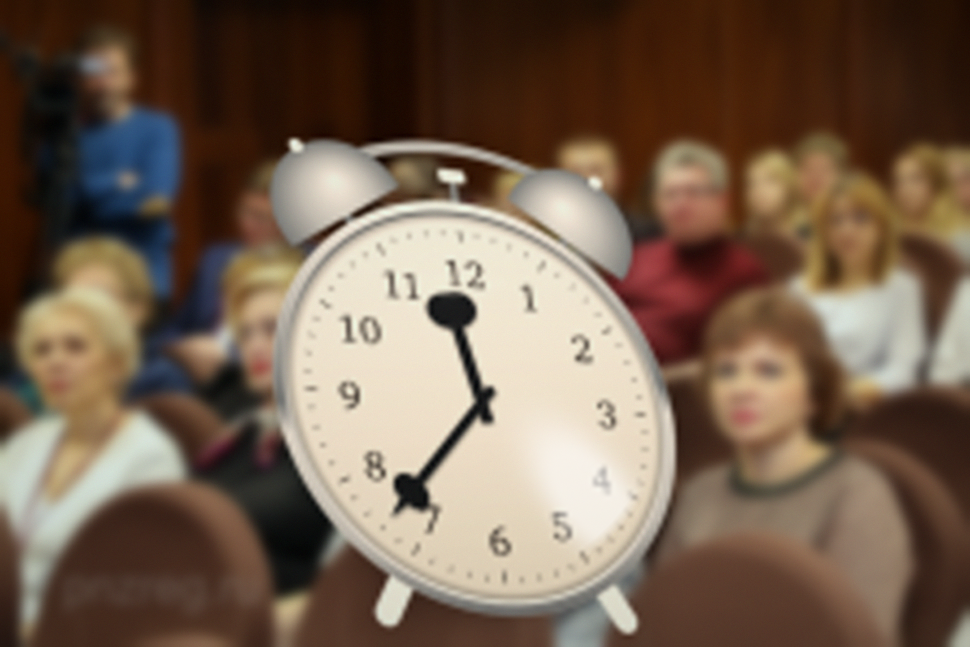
11:37
